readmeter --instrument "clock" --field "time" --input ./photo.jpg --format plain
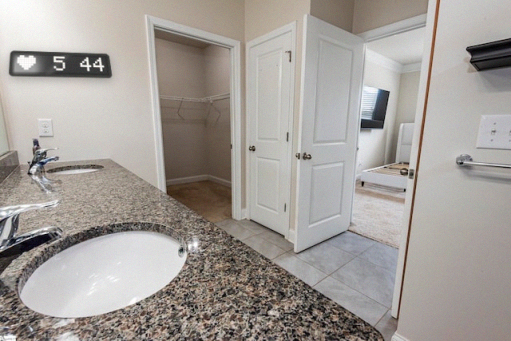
5:44
